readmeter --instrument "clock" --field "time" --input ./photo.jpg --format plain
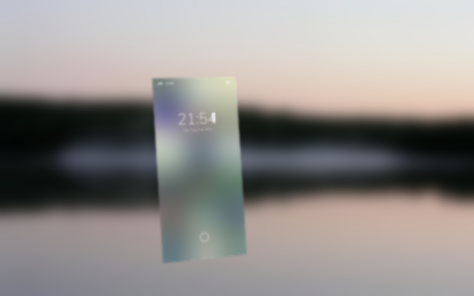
21:54
